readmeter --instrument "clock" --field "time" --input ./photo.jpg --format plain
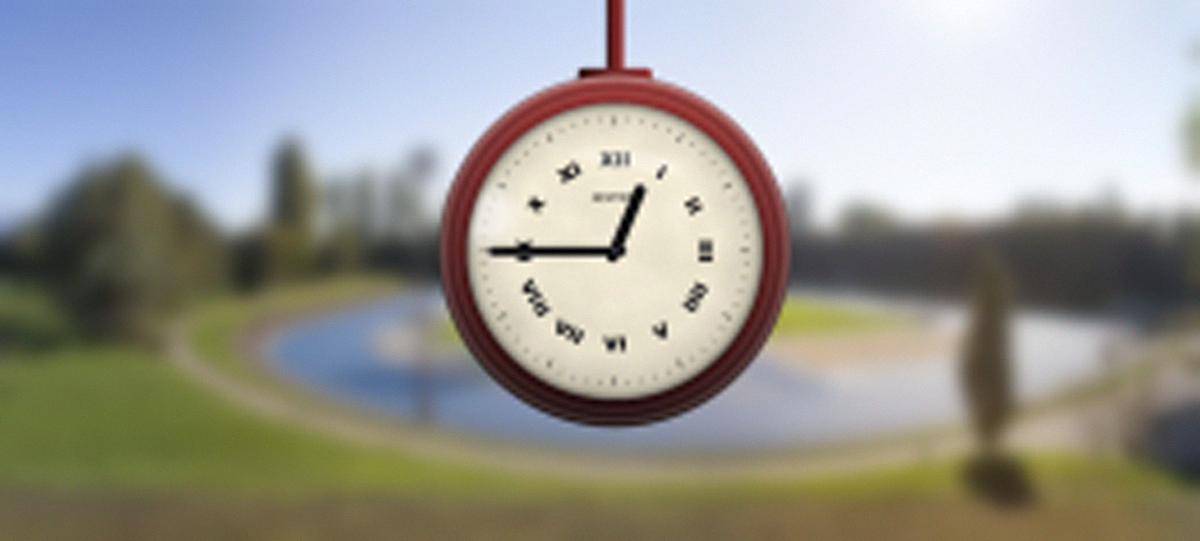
12:45
